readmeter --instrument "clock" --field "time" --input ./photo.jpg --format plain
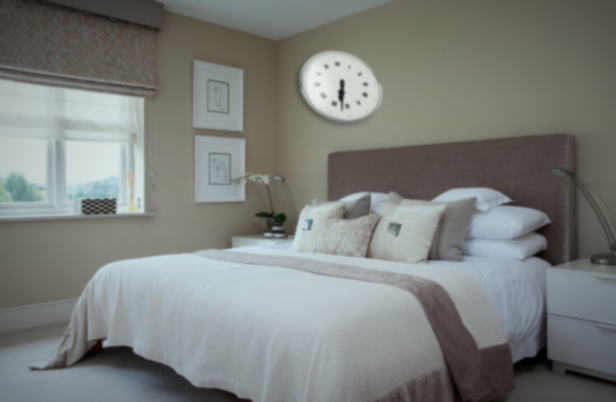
6:32
